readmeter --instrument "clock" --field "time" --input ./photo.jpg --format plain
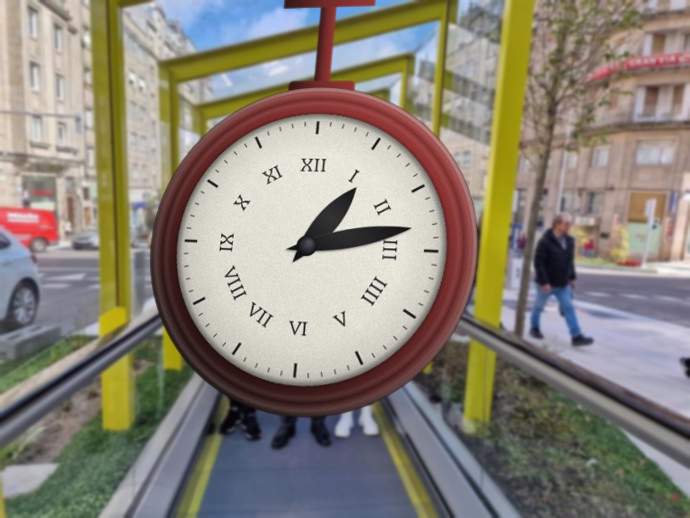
1:13
